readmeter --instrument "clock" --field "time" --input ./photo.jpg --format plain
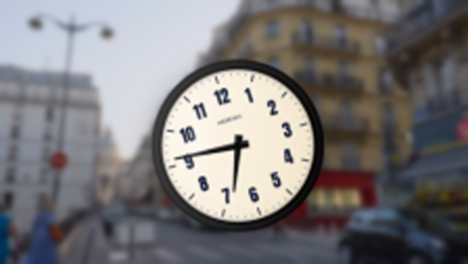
6:46
